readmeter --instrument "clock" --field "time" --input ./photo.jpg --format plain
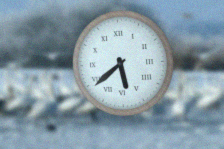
5:39
